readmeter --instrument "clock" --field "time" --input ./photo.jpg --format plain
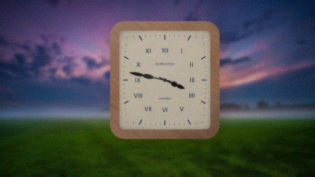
3:47
